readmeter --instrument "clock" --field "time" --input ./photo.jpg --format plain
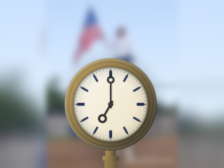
7:00
